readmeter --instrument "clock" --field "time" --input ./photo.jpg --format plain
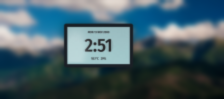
2:51
